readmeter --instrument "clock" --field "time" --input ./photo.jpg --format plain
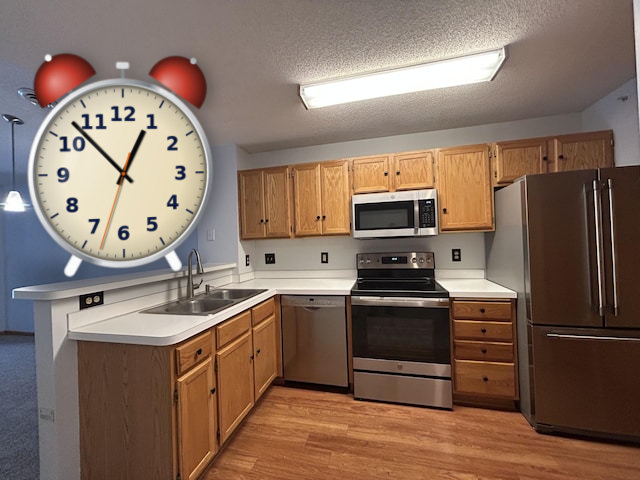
12:52:33
